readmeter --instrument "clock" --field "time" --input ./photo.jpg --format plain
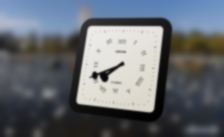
7:41
